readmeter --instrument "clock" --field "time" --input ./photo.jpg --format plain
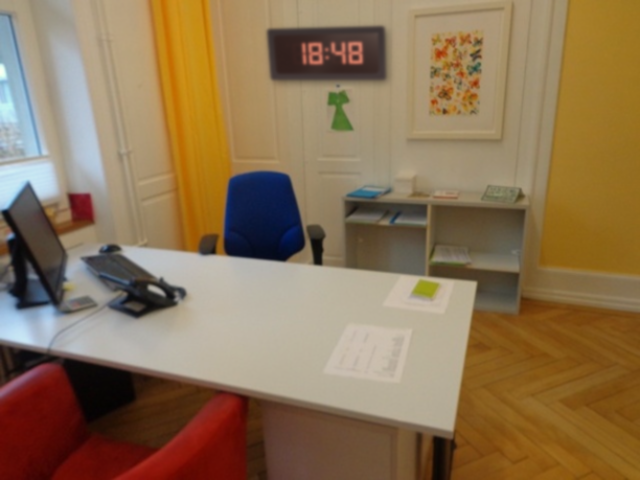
18:48
